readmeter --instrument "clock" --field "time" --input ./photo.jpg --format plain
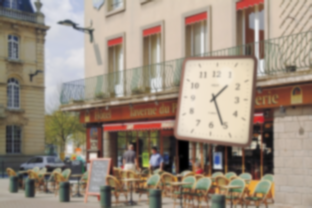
1:26
